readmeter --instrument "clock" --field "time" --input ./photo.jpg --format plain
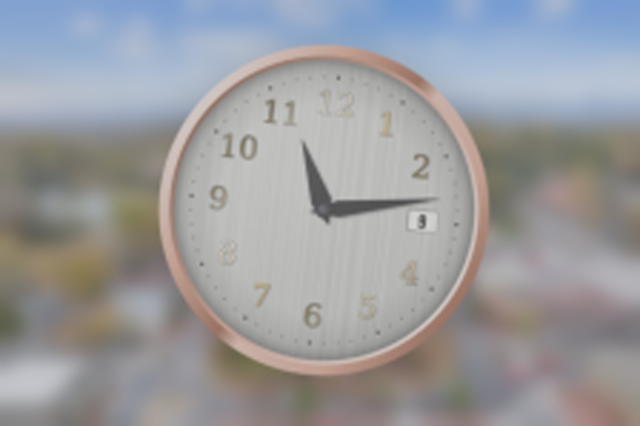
11:13
